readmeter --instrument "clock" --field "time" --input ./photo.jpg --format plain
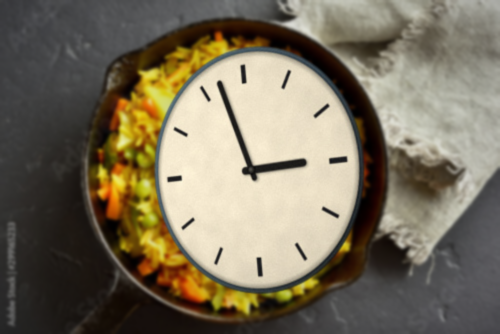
2:57
